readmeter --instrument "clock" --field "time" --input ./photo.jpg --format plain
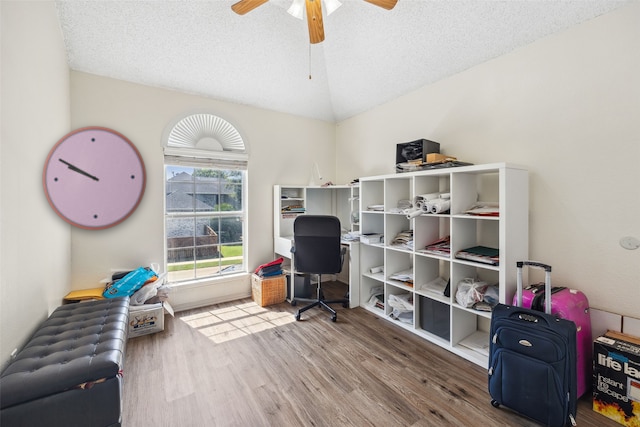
9:50
